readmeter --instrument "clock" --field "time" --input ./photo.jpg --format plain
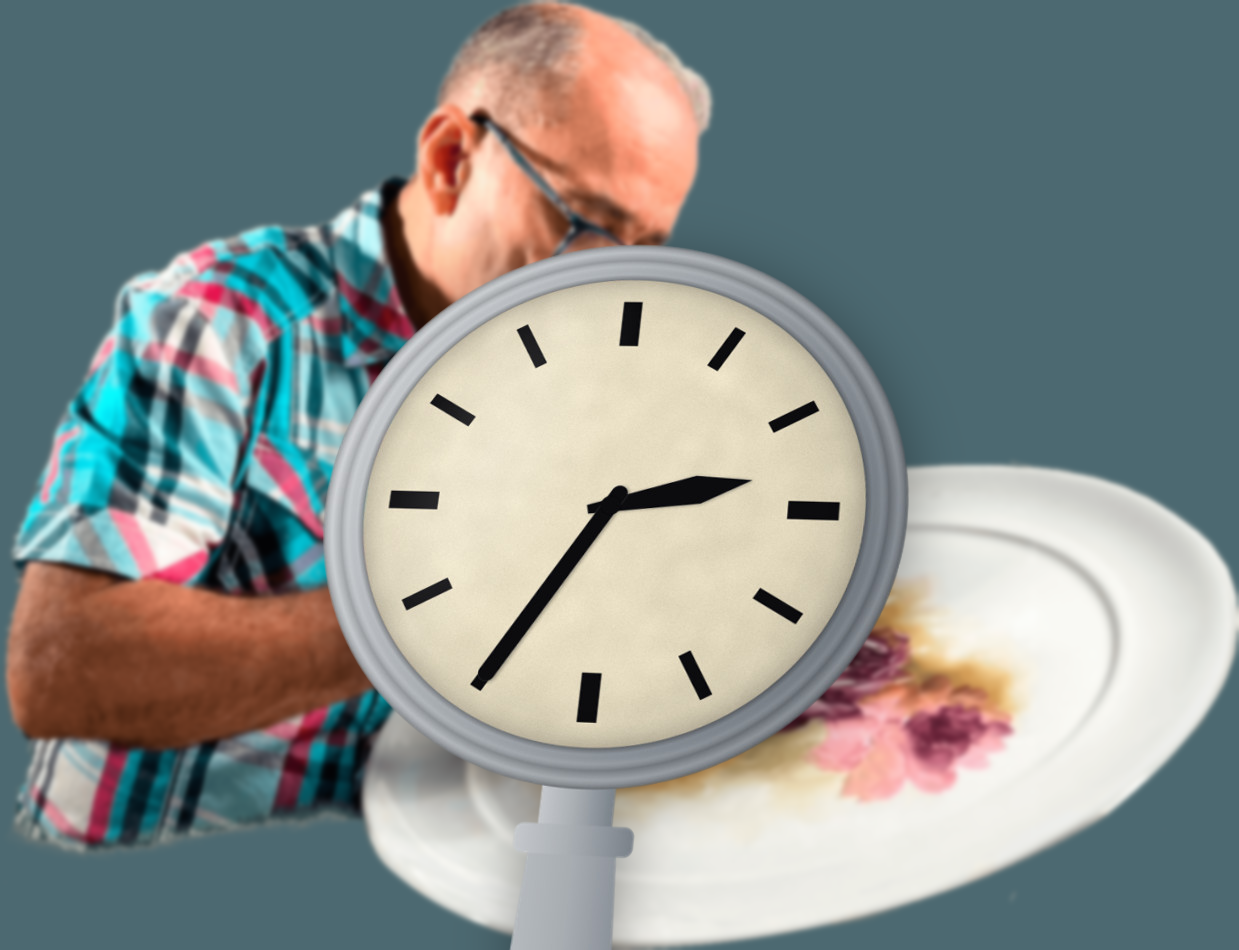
2:35
